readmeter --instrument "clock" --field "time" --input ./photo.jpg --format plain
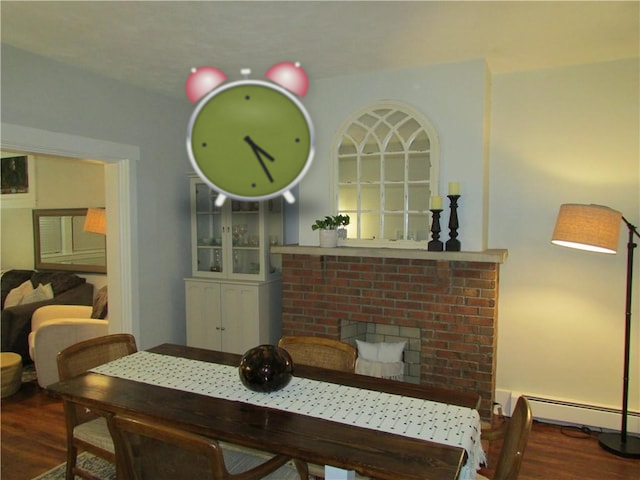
4:26
